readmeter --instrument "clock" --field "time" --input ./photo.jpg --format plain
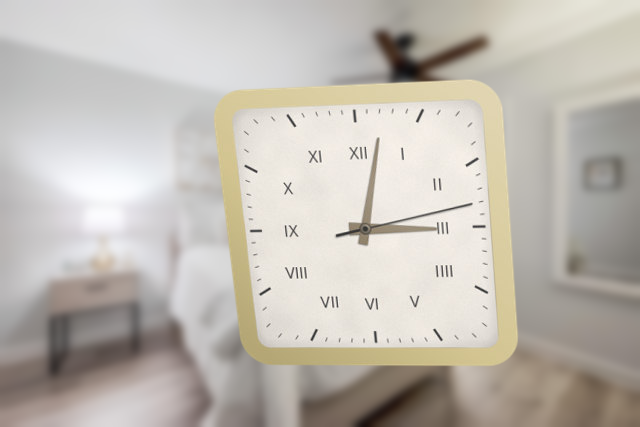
3:02:13
